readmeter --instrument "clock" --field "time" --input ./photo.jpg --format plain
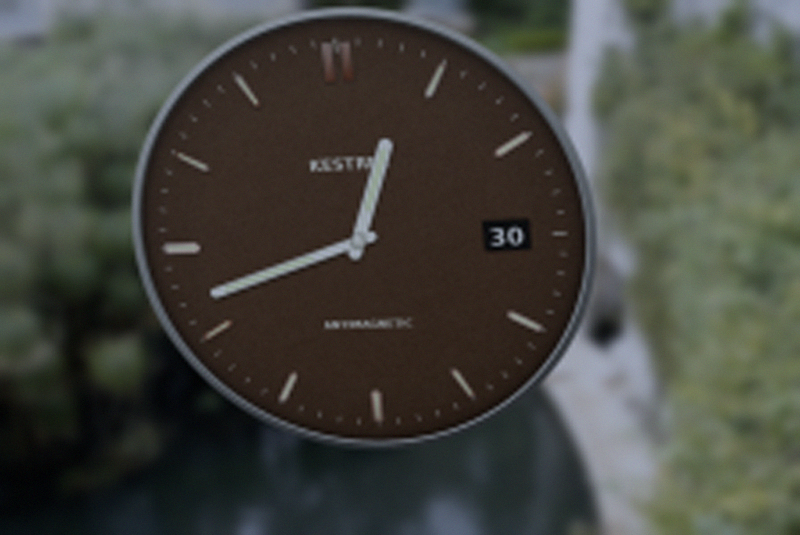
12:42
